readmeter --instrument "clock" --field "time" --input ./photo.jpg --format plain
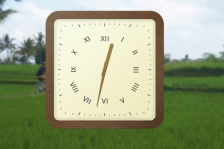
12:32
